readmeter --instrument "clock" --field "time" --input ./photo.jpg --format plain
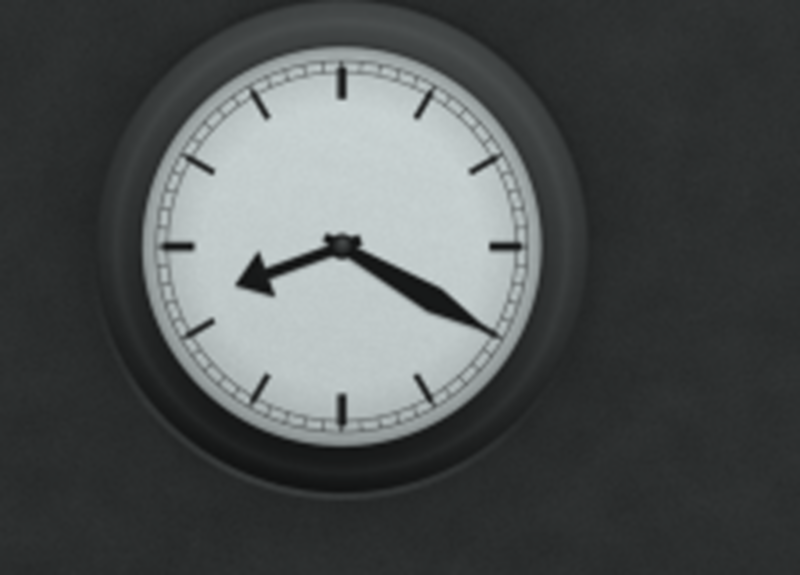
8:20
